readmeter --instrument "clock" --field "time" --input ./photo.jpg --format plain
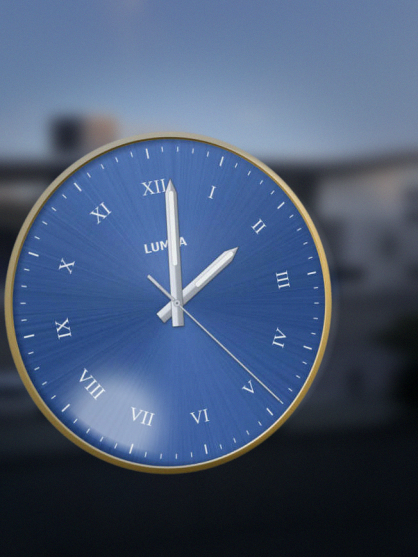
2:01:24
